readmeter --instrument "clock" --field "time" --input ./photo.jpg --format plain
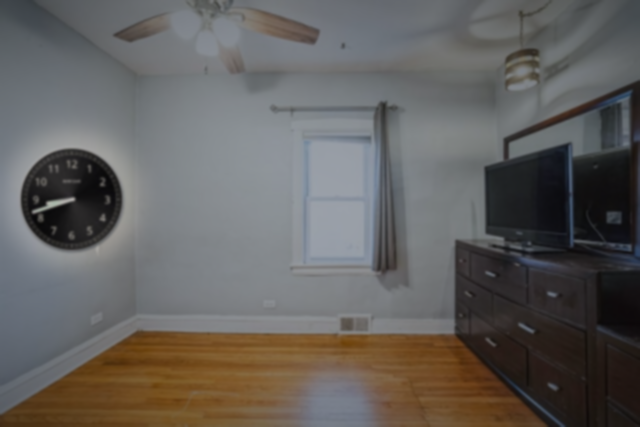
8:42
